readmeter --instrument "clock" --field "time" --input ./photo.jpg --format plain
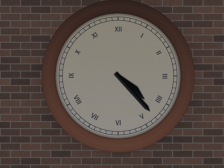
4:23
